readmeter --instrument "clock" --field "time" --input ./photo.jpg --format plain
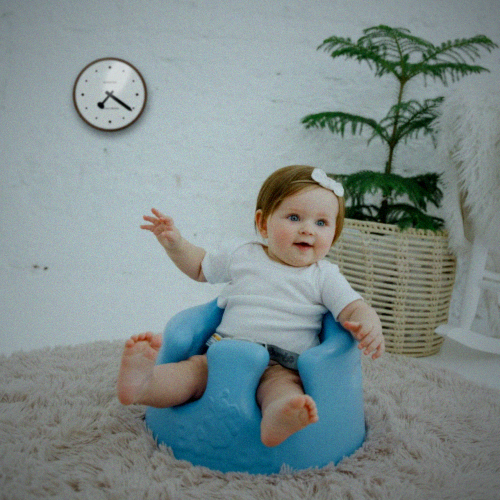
7:21
